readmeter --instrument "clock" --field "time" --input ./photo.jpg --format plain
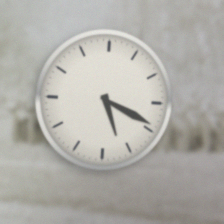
5:19
